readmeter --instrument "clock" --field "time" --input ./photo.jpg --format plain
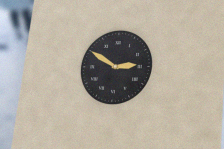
2:50
